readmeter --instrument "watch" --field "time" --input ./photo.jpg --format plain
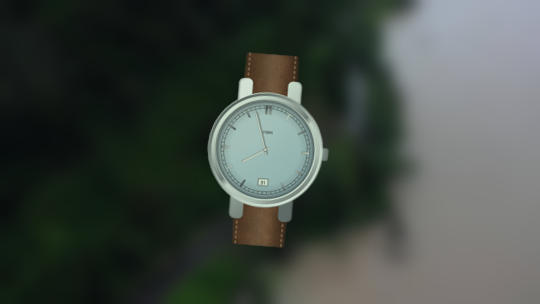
7:57
